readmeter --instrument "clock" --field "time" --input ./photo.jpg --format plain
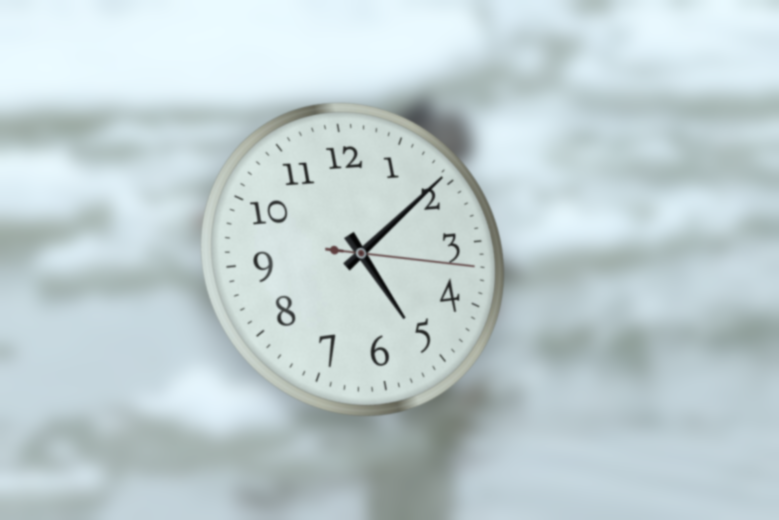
5:09:17
